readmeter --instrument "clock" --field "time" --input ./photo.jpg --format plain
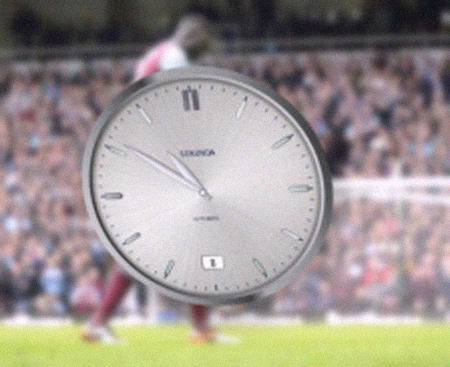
10:51
